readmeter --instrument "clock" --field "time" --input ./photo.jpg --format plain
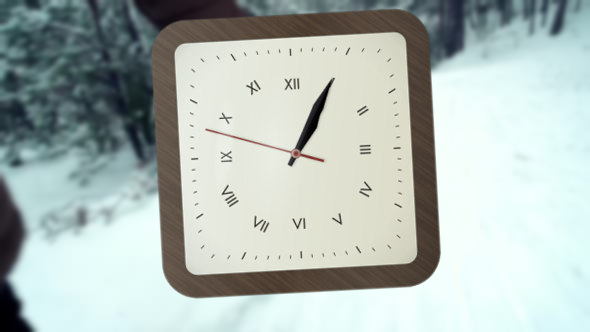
1:04:48
